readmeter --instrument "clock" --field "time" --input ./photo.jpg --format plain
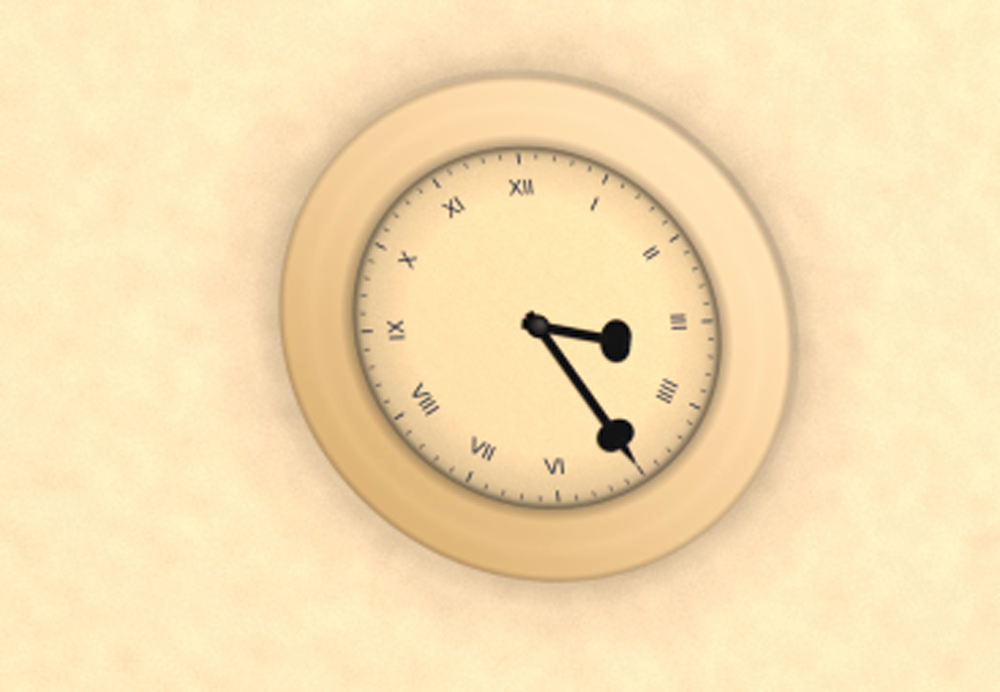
3:25
